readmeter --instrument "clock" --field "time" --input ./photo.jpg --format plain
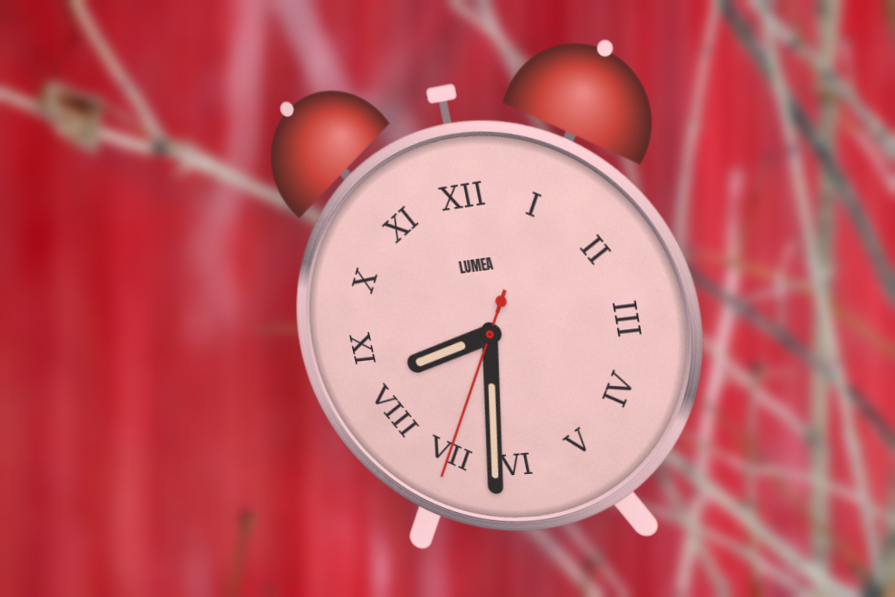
8:31:35
